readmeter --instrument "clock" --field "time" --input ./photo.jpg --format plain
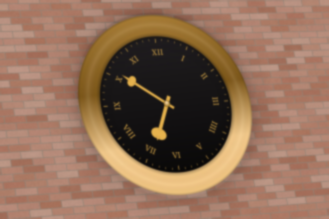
6:51
